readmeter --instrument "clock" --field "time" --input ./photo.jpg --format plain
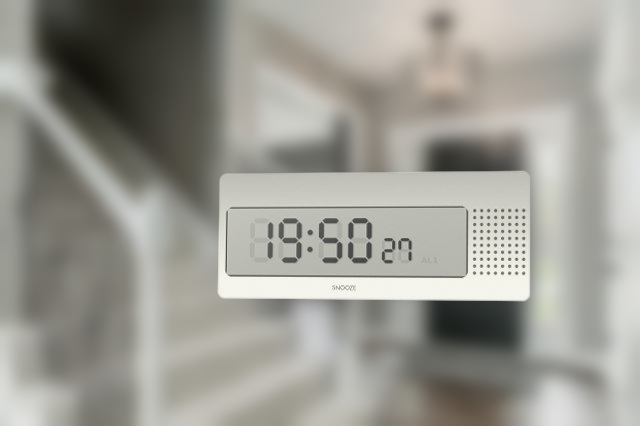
19:50:27
